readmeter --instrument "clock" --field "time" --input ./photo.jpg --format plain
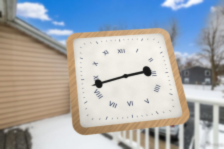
2:43
